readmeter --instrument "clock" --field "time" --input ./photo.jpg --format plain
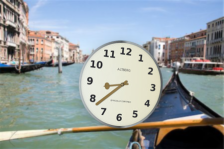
8:38
